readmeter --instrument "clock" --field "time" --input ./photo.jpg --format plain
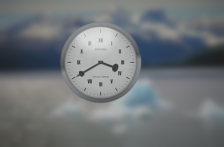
3:40
